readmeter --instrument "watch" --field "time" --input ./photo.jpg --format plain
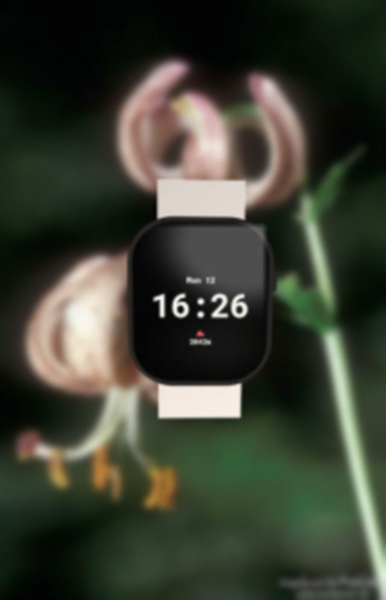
16:26
